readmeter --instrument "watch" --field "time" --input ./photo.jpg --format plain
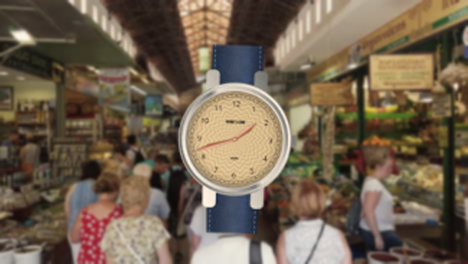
1:42
